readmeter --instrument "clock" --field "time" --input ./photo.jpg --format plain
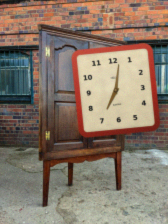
7:02
